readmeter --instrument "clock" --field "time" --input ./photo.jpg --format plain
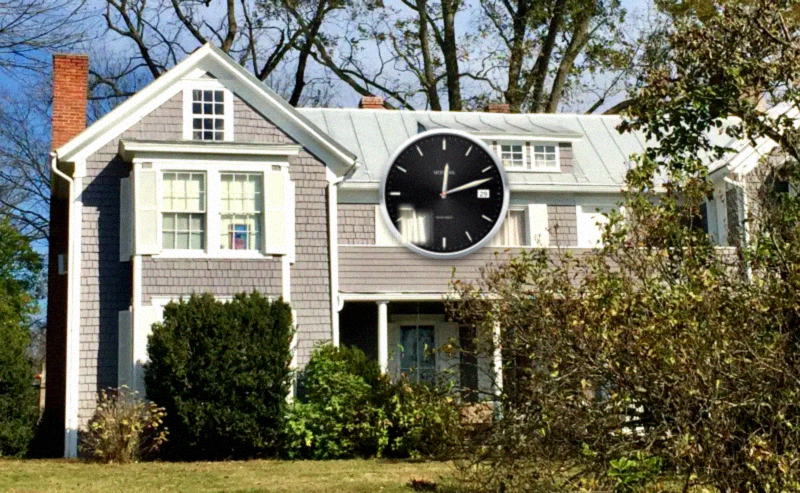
12:12
